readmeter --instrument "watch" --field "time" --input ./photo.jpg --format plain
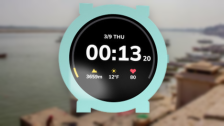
0:13:20
